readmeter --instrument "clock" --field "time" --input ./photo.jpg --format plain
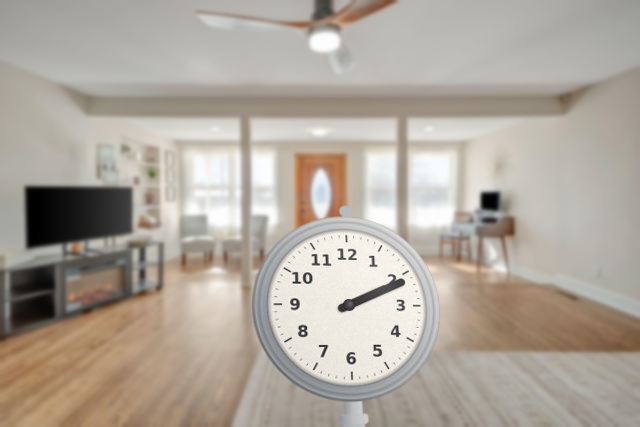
2:11
